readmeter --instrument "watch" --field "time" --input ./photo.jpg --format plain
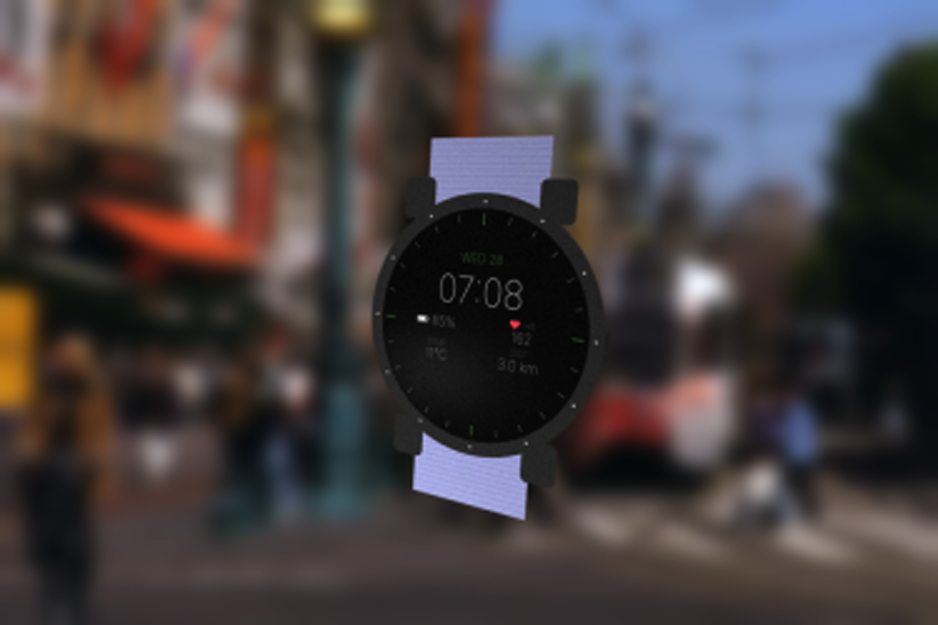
7:08
